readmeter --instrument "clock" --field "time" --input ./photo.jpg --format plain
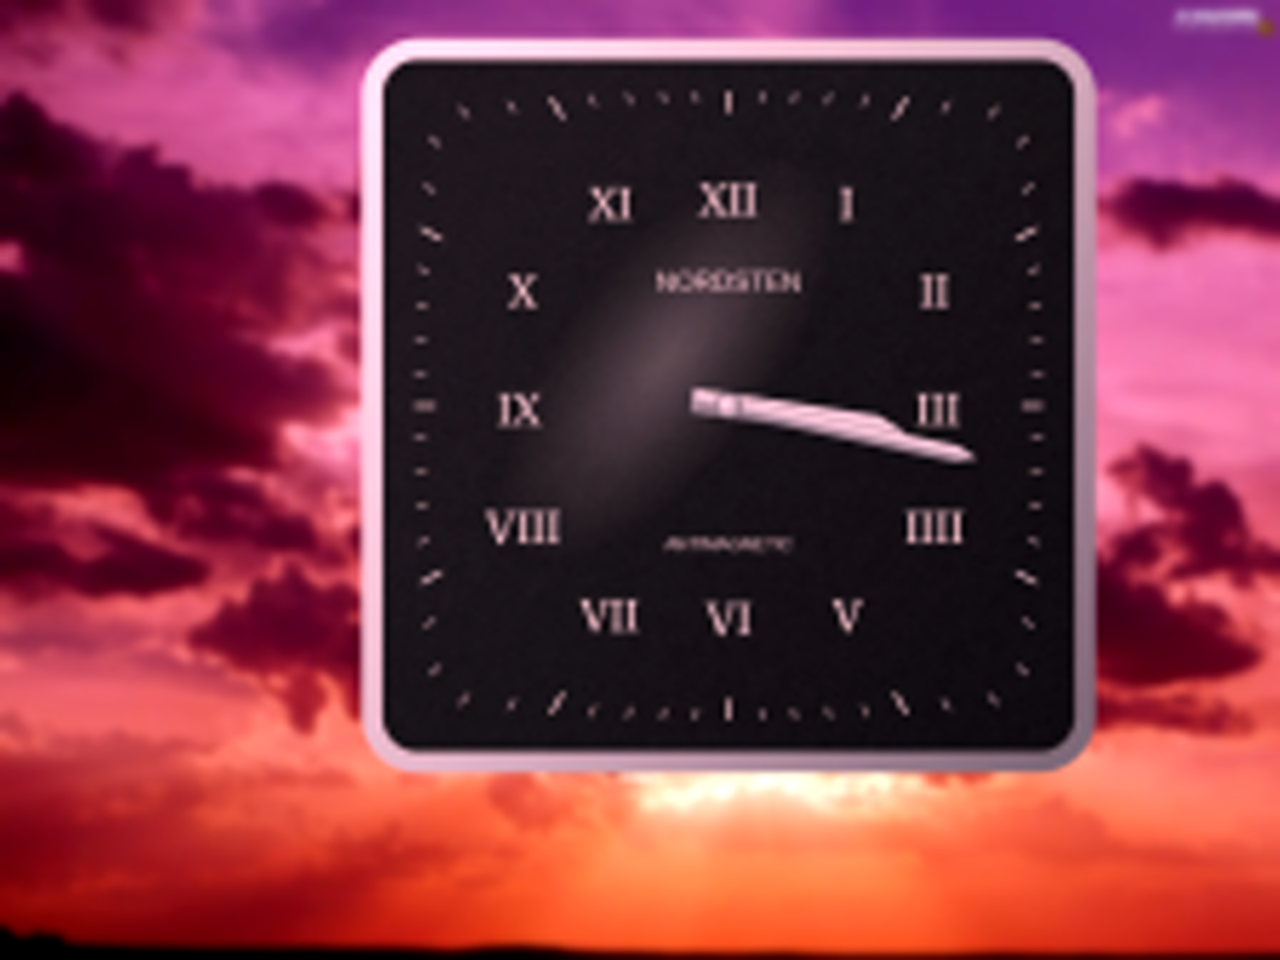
3:17
